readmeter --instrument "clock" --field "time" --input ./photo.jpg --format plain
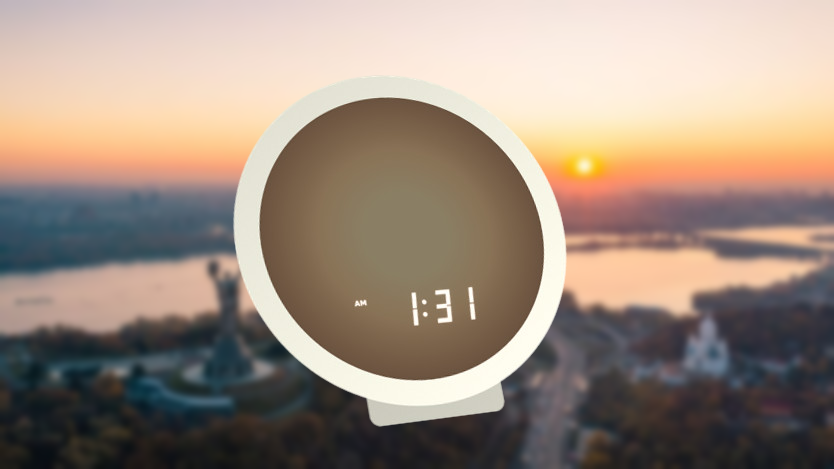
1:31
